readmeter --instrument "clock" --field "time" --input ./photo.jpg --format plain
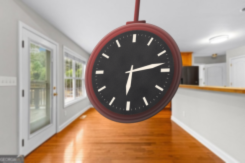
6:13
